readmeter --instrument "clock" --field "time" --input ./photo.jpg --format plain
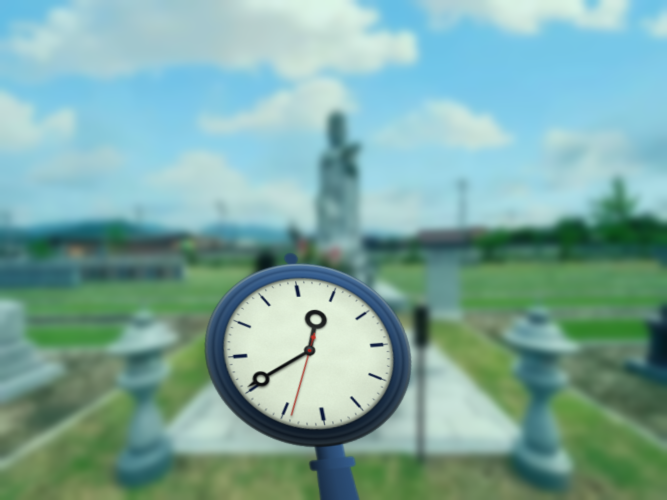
12:40:34
